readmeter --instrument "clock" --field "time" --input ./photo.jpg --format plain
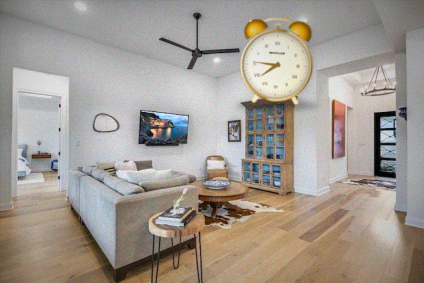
7:46
